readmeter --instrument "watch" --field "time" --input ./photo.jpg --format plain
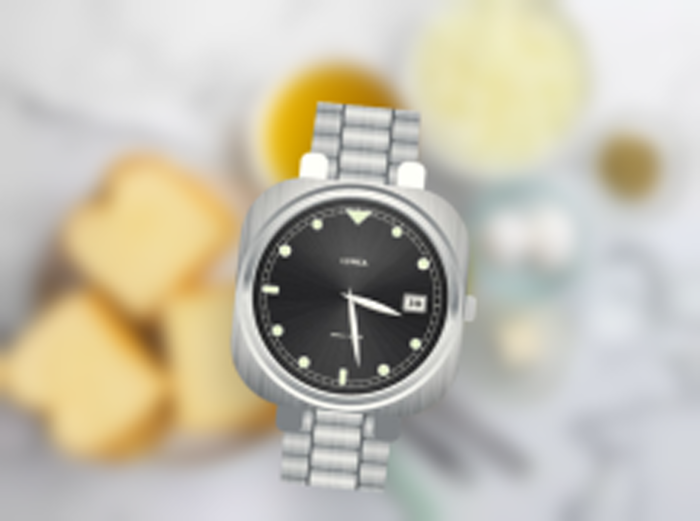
3:28
